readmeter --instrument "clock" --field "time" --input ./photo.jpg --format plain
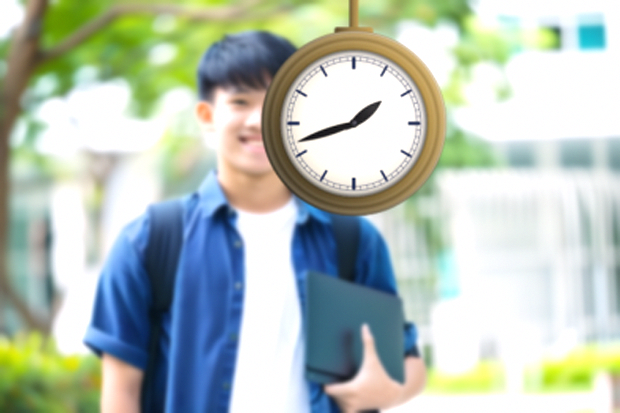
1:42
